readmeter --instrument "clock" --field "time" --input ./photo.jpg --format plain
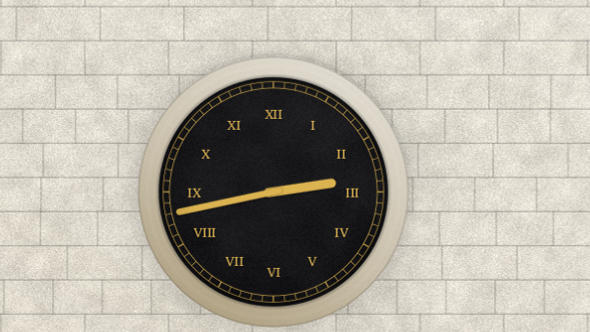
2:43
